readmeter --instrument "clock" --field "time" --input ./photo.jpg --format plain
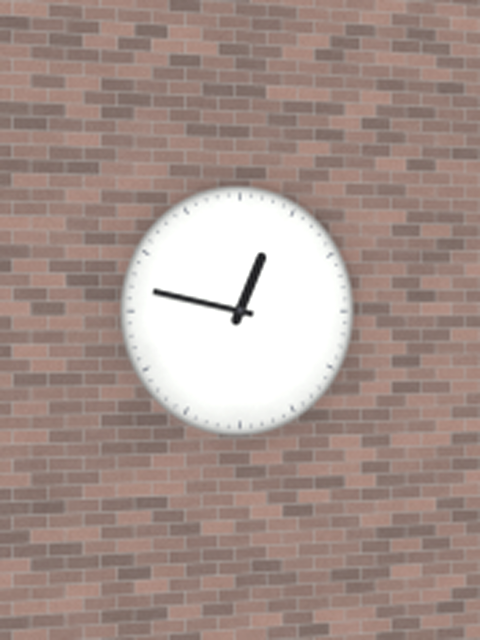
12:47
